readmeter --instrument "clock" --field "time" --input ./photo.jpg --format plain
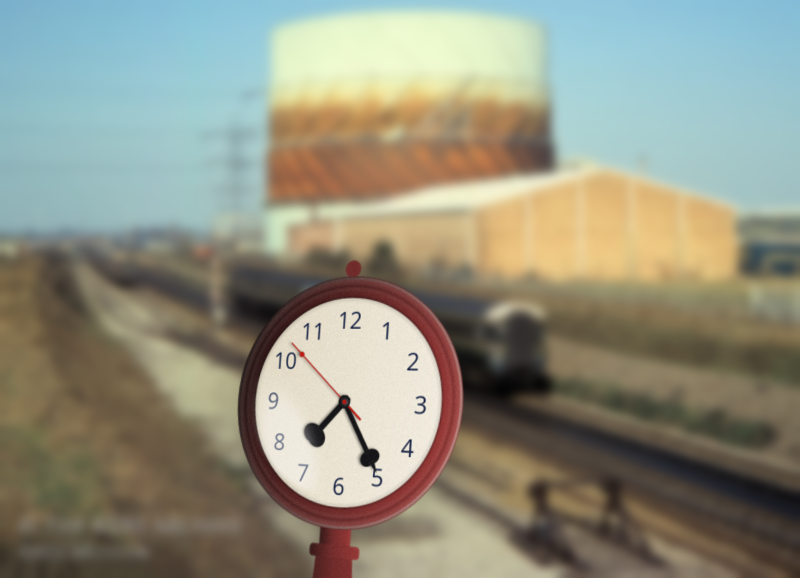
7:24:52
